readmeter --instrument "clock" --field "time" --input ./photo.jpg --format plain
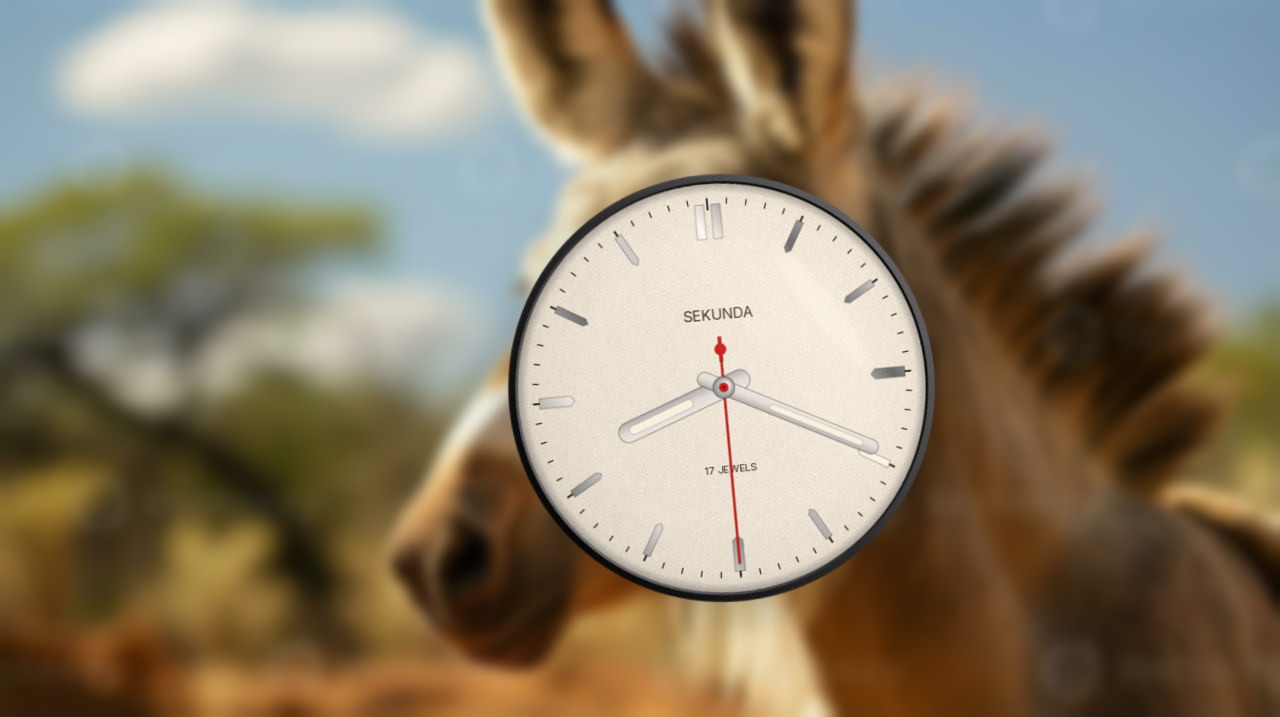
8:19:30
